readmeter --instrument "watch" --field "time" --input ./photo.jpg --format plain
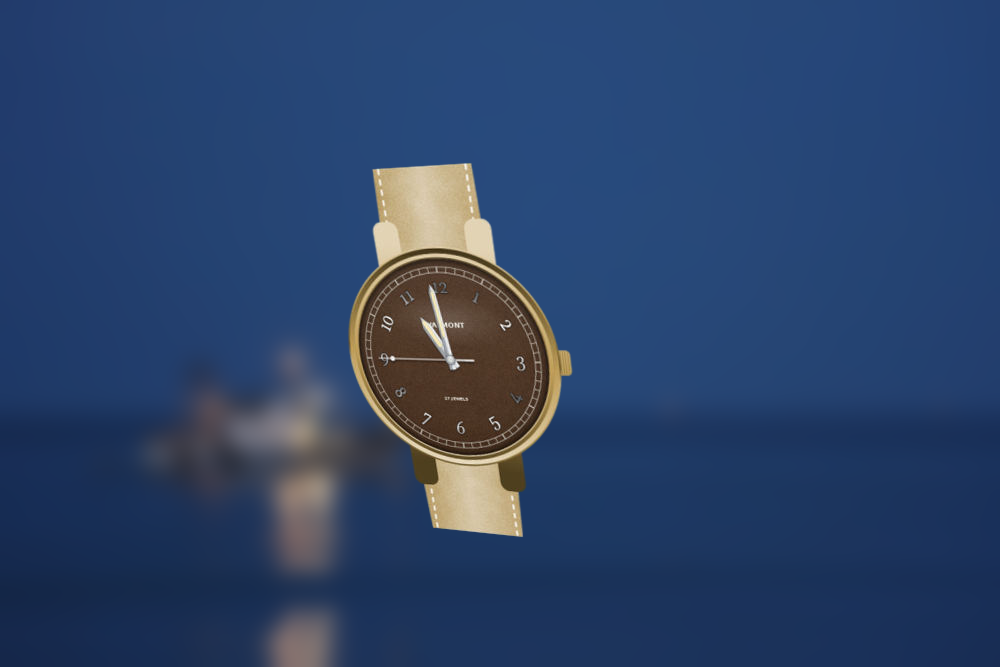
10:58:45
